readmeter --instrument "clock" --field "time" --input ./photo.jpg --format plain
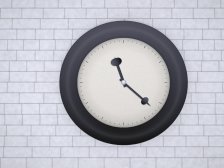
11:22
